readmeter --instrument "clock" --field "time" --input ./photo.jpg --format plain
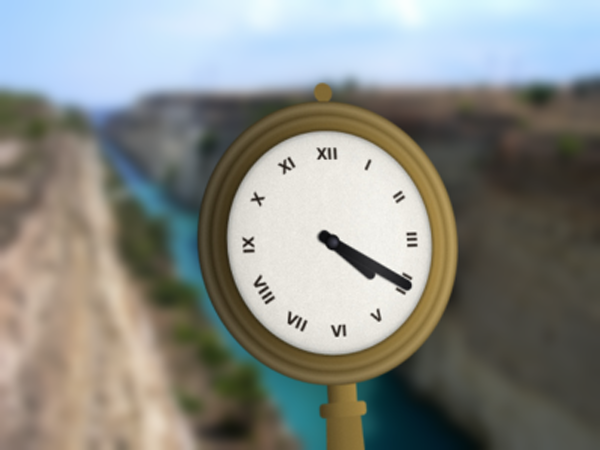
4:20
